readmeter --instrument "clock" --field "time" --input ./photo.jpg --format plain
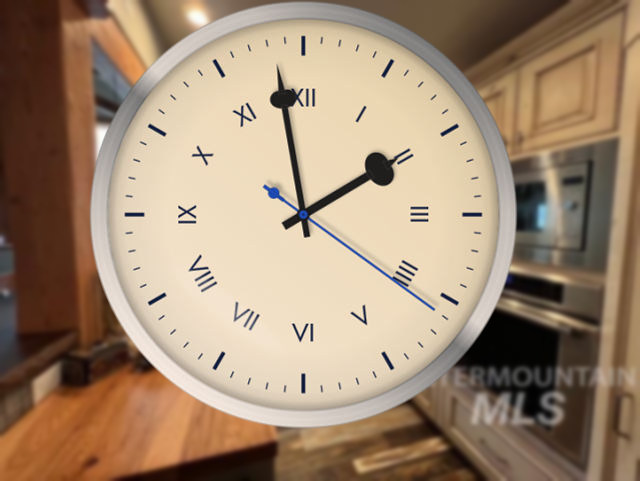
1:58:21
